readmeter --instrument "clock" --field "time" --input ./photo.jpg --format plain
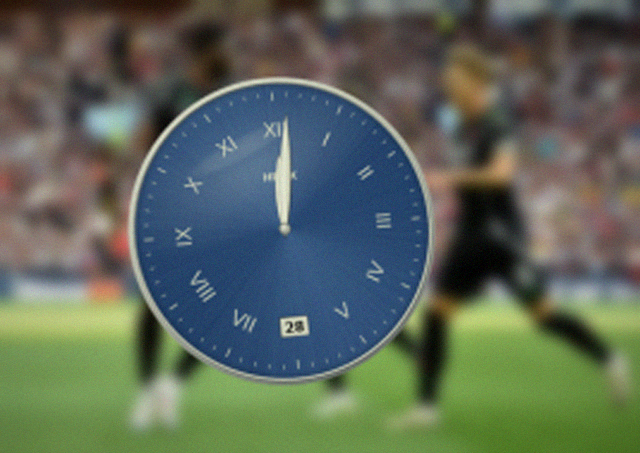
12:01
